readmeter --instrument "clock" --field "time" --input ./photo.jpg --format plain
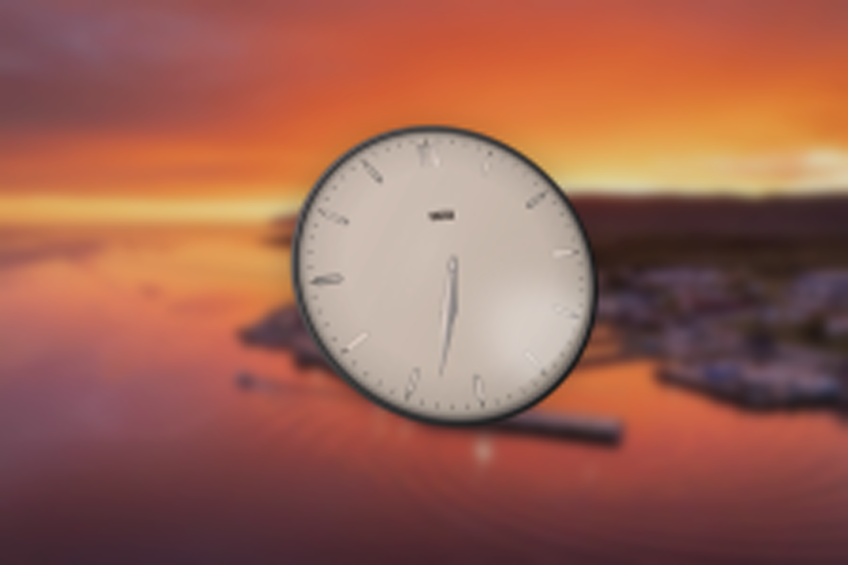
6:33
